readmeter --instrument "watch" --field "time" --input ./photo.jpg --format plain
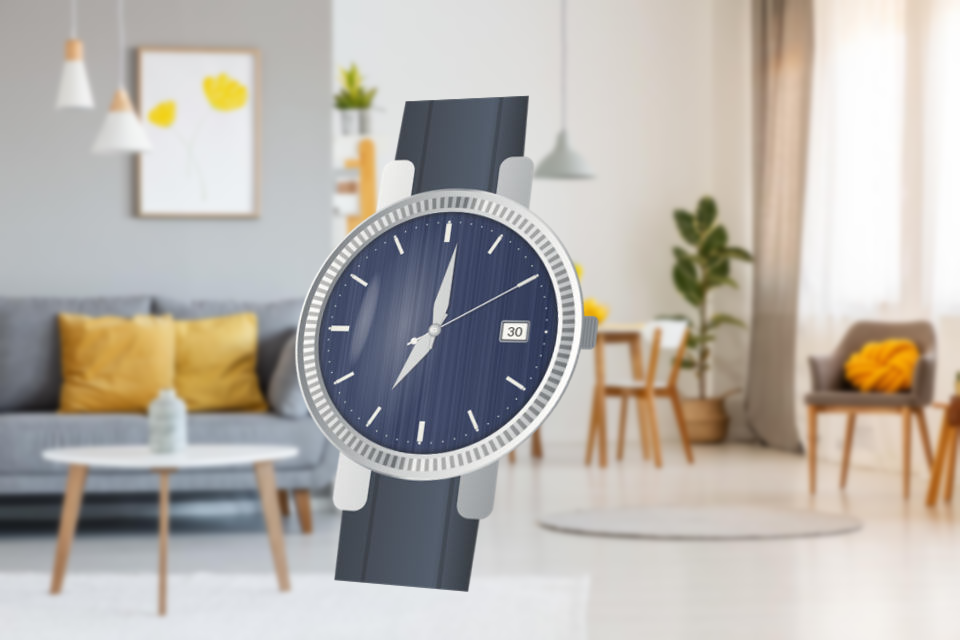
7:01:10
